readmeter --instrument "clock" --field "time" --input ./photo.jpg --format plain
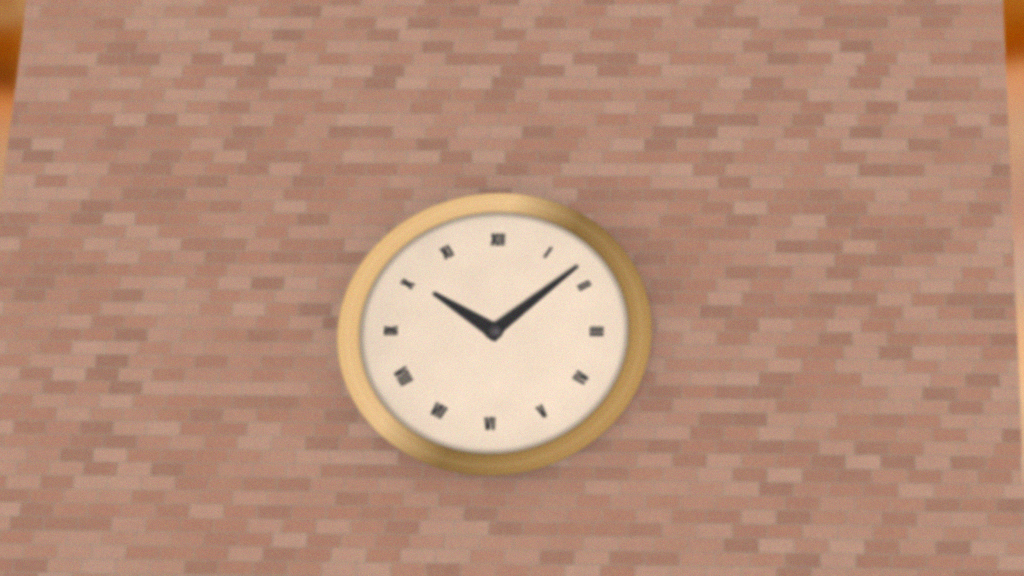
10:08
